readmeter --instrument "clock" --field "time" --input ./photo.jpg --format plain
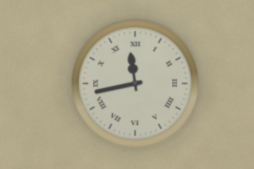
11:43
